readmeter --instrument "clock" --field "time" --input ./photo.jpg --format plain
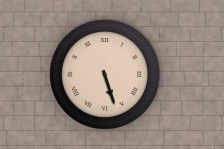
5:27
